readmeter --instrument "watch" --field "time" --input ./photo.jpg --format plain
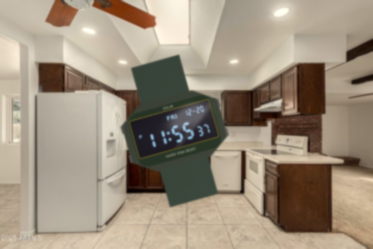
11:55:37
